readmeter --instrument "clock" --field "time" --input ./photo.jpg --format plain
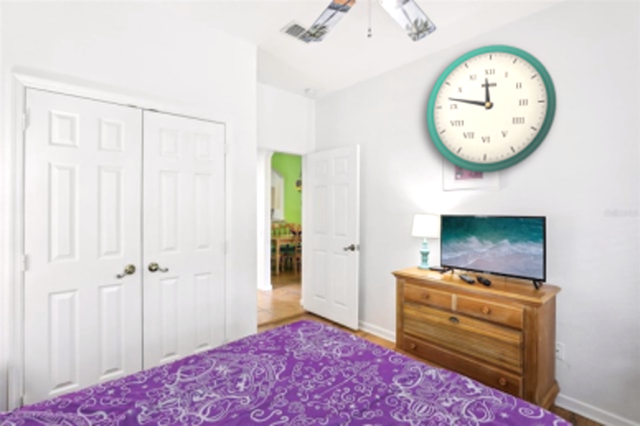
11:47
